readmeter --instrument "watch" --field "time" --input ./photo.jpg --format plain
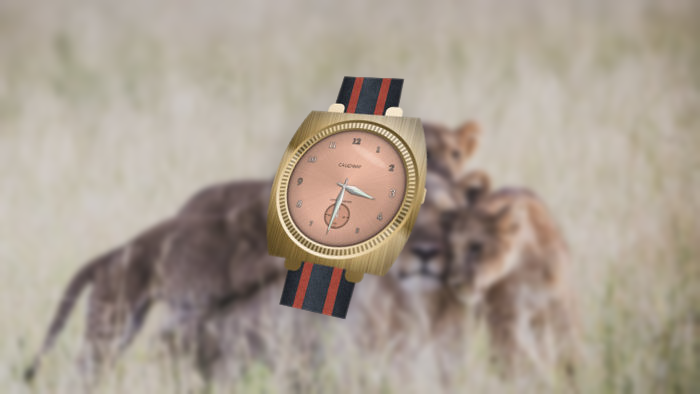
3:31
